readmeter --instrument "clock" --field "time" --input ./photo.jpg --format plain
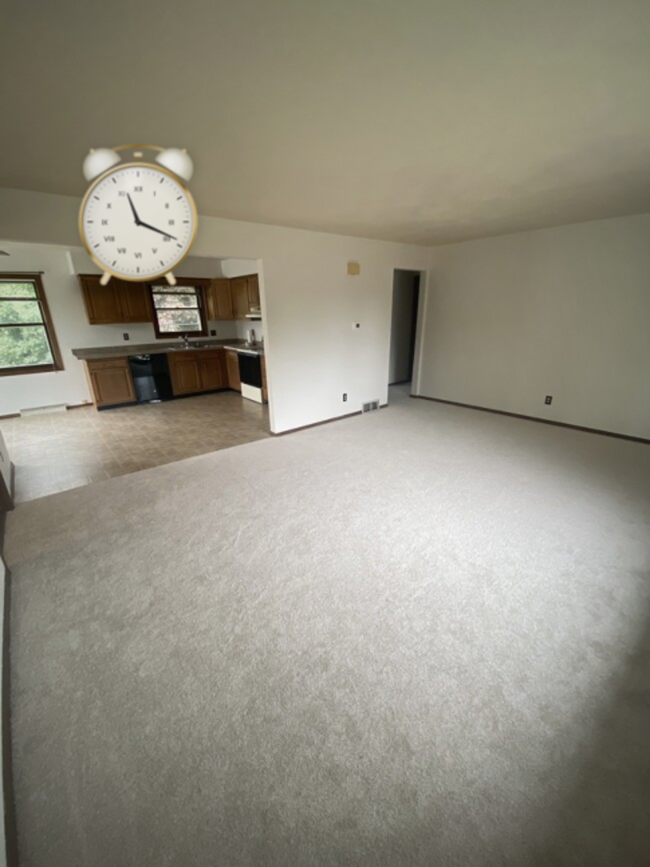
11:19
